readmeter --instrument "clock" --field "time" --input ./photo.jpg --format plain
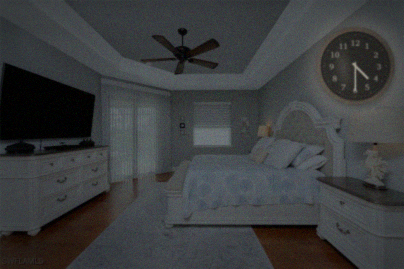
4:30
